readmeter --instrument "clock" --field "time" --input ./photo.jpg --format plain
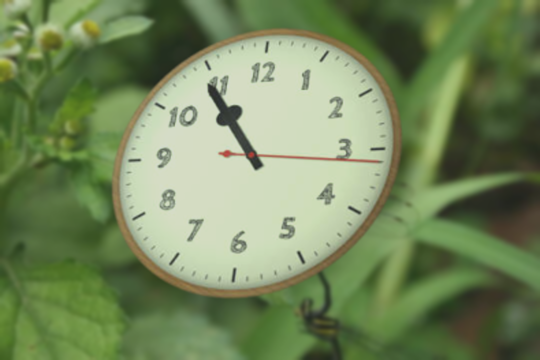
10:54:16
